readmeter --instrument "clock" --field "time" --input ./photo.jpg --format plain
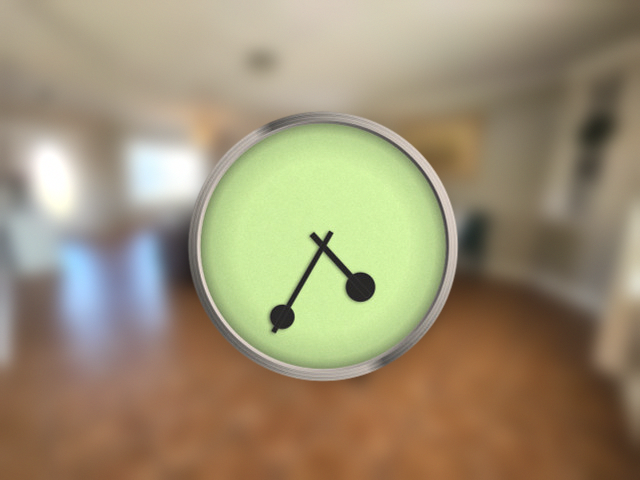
4:35
